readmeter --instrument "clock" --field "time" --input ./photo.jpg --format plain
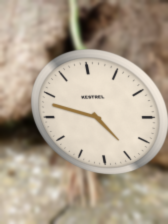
4:48
